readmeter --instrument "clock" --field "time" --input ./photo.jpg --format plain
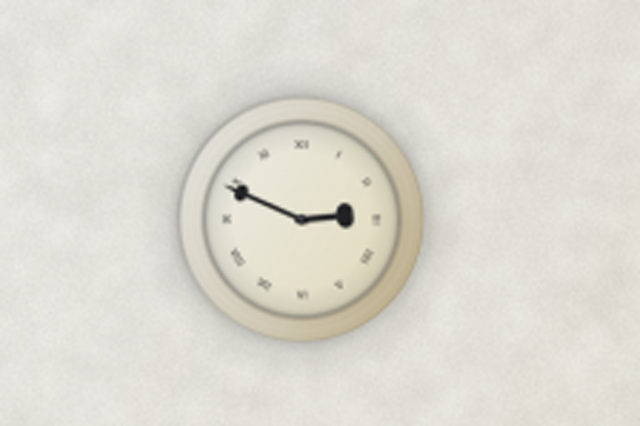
2:49
